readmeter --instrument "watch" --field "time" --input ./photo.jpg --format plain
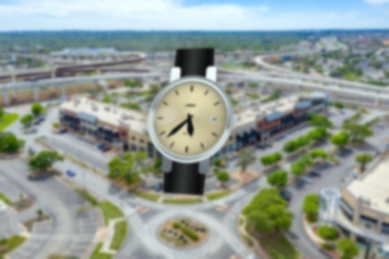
5:38
